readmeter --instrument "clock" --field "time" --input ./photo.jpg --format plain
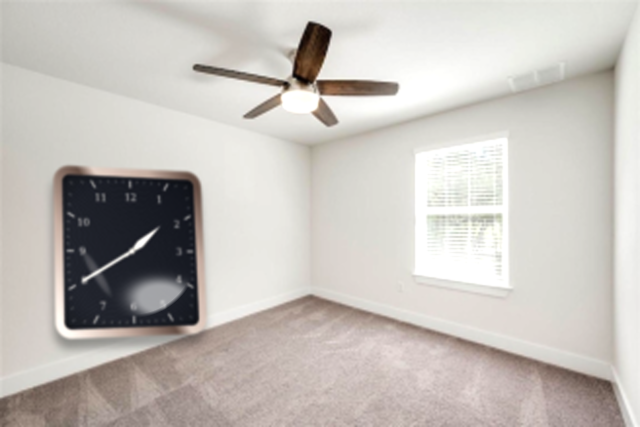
1:40
